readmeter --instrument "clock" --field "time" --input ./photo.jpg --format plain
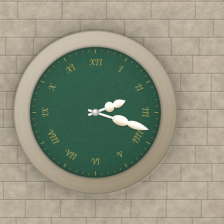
2:18
